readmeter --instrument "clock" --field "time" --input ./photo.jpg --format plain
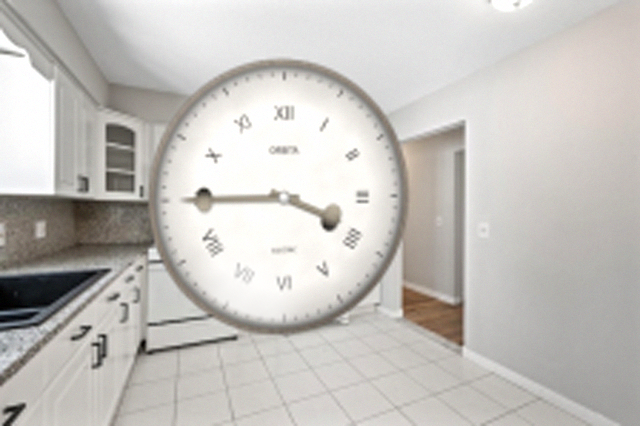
3:45
